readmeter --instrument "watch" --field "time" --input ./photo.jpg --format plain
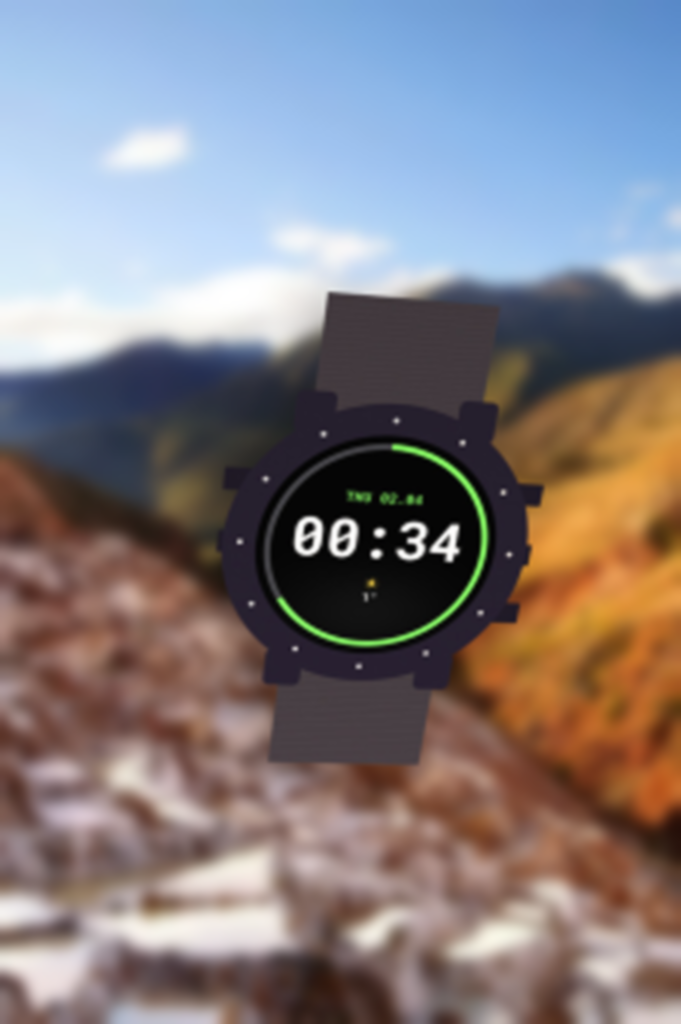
0:34
